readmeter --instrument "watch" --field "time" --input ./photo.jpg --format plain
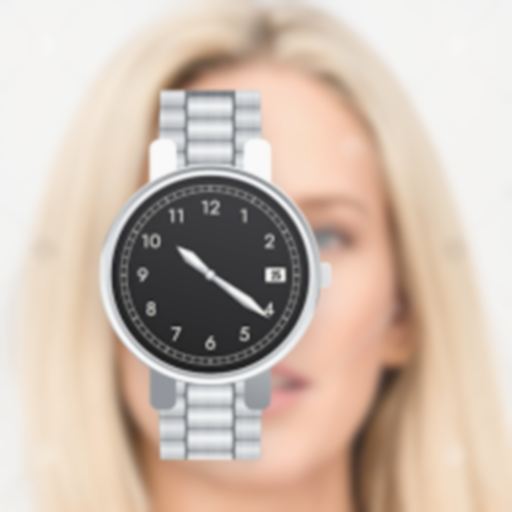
10:21
